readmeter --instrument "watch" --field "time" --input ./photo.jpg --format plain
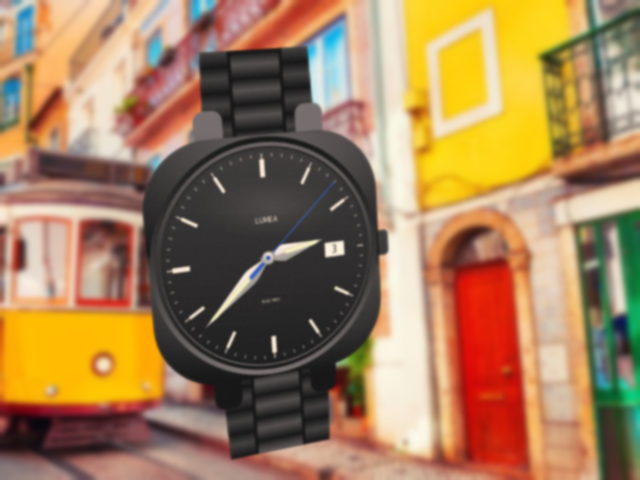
2:38:08
